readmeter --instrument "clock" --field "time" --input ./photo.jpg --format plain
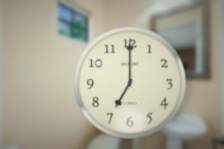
7:00
